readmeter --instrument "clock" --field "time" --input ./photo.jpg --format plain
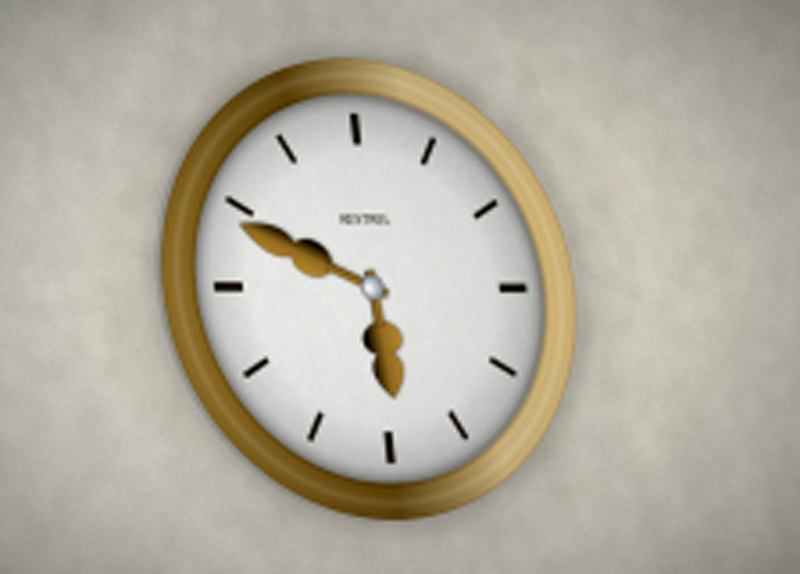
5:49
